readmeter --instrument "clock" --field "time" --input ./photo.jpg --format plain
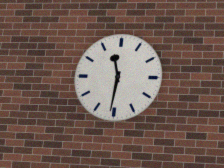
11:31
